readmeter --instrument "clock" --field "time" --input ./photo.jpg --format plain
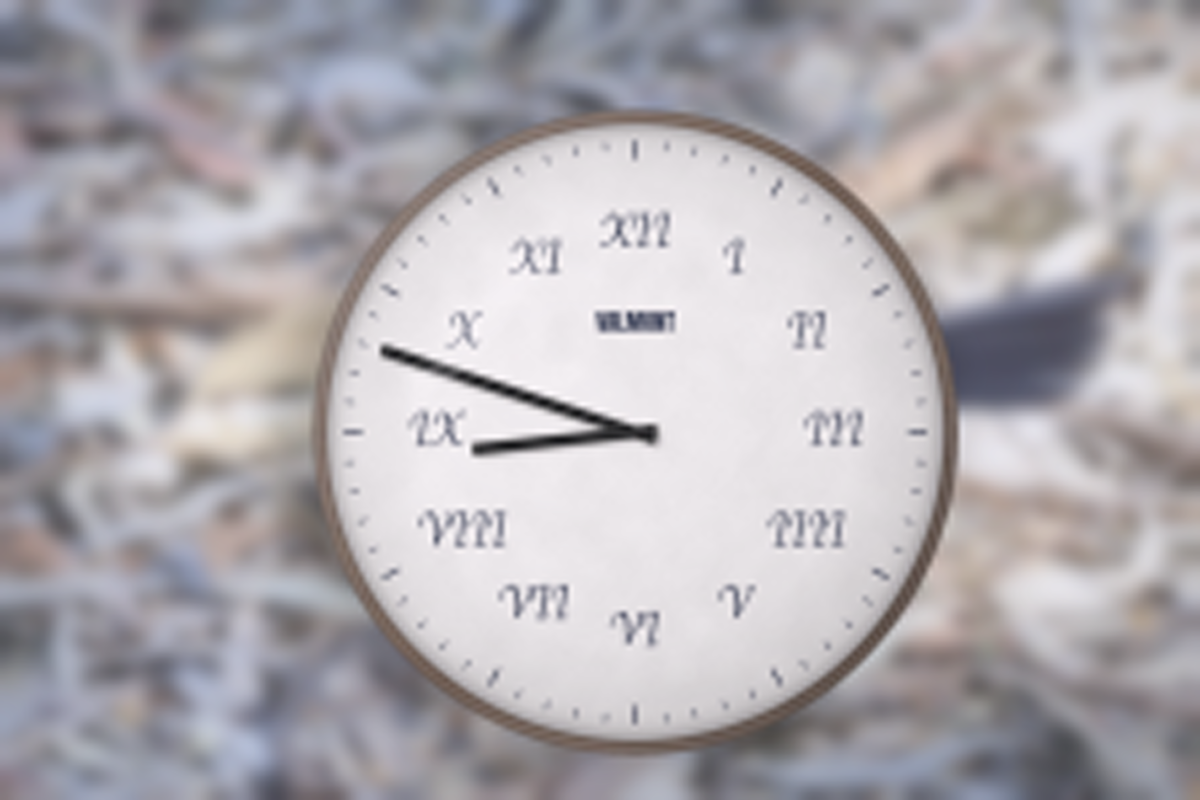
8:48
